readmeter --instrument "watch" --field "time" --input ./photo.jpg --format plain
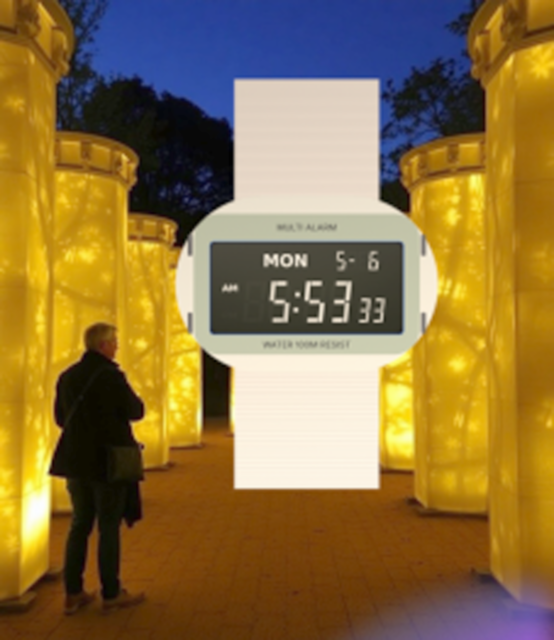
5:53:33
